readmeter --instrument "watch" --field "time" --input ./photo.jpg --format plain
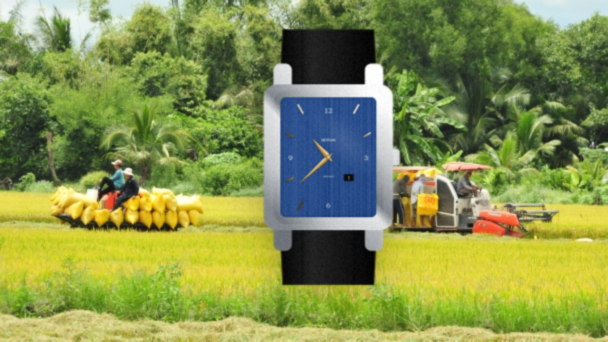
10:38
